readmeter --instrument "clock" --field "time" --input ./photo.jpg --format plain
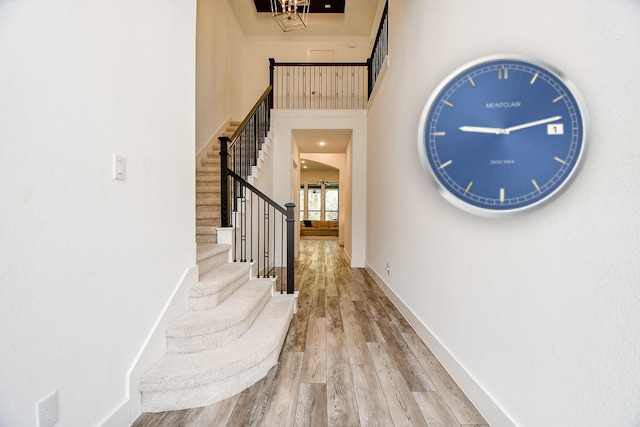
9:13
